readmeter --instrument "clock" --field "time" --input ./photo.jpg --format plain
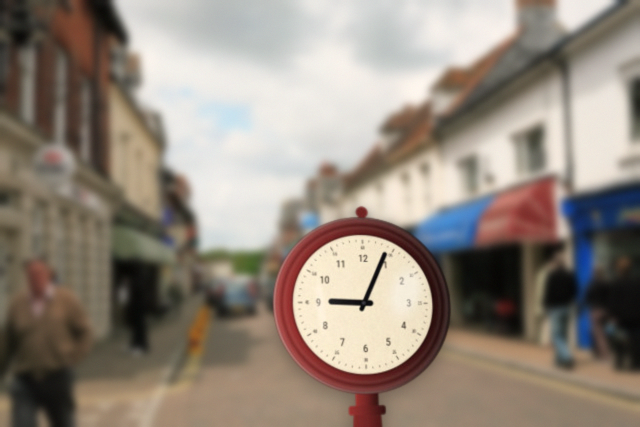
9:04
